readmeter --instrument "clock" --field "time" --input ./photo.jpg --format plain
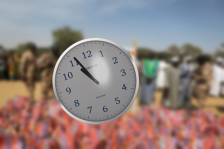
10:56
